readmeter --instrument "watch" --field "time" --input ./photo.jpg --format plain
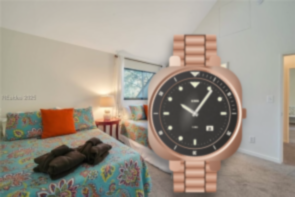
10:06
